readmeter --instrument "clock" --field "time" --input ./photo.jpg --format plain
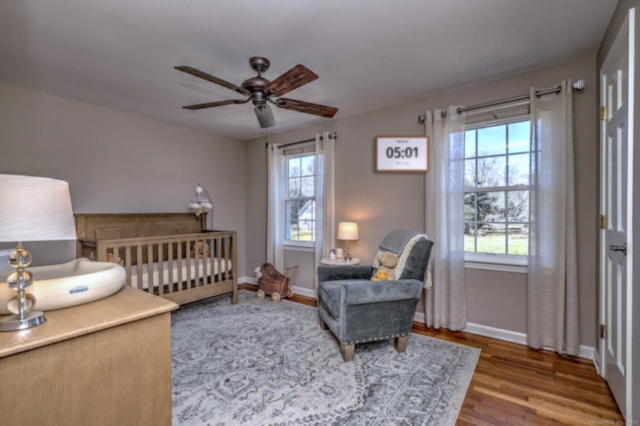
5:01
